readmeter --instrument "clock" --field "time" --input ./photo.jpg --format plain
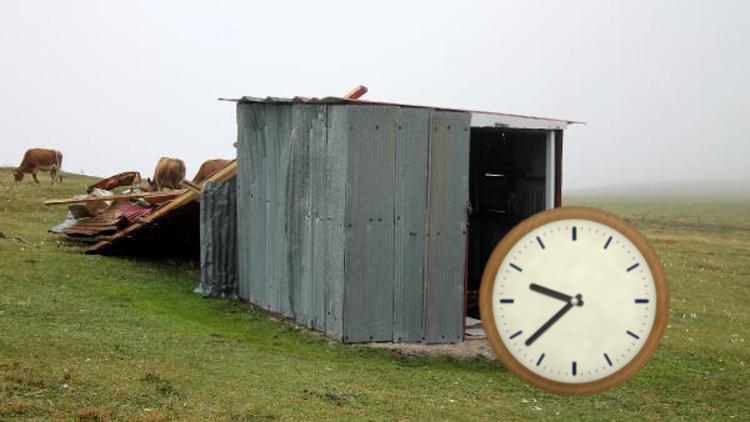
9:38
